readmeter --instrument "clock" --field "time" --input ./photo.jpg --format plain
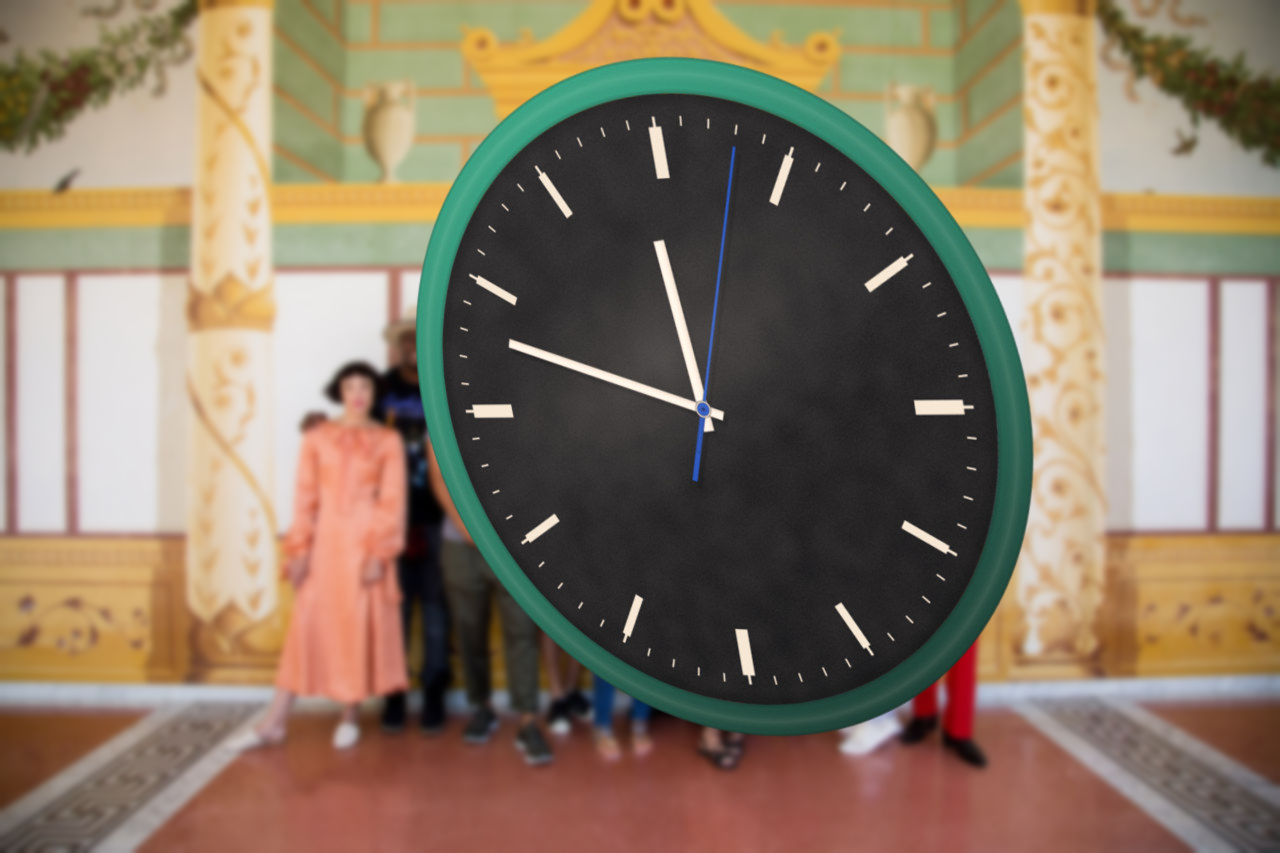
11:48:03
